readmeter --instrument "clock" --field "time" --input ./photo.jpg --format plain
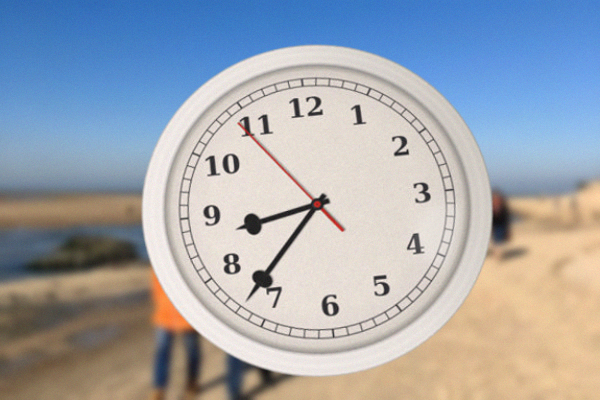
8:36:54
